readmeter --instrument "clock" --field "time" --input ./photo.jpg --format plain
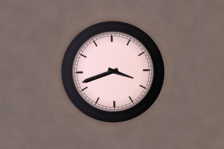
3:42
